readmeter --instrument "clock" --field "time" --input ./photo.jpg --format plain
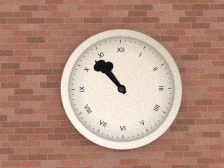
10:53
